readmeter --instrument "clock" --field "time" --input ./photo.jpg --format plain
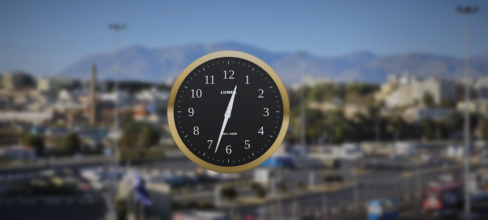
12:33
